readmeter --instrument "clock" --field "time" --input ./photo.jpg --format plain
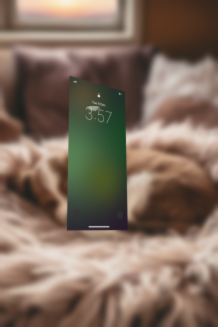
3:57
